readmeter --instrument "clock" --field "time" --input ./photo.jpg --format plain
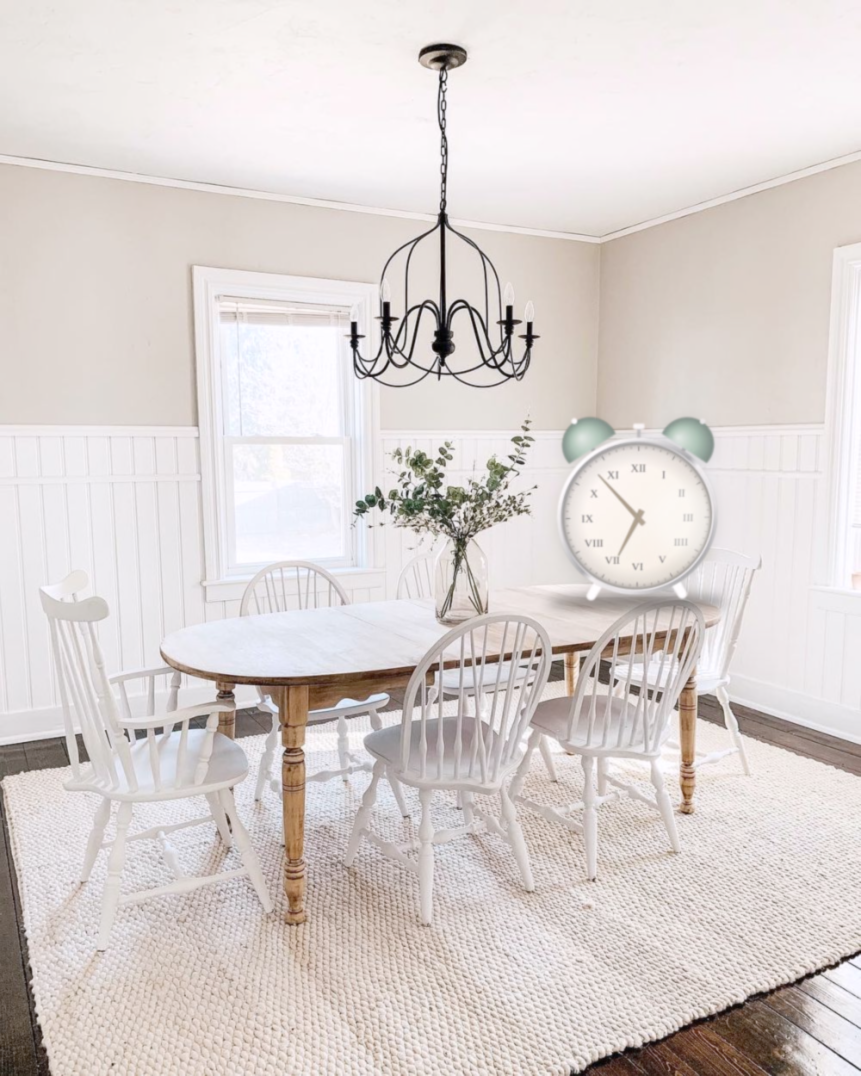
6:53
